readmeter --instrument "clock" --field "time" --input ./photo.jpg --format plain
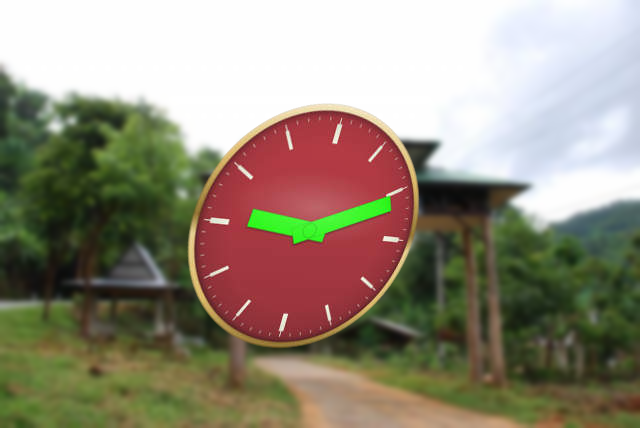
9:11
